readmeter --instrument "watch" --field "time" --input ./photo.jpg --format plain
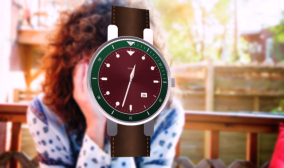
12:33
